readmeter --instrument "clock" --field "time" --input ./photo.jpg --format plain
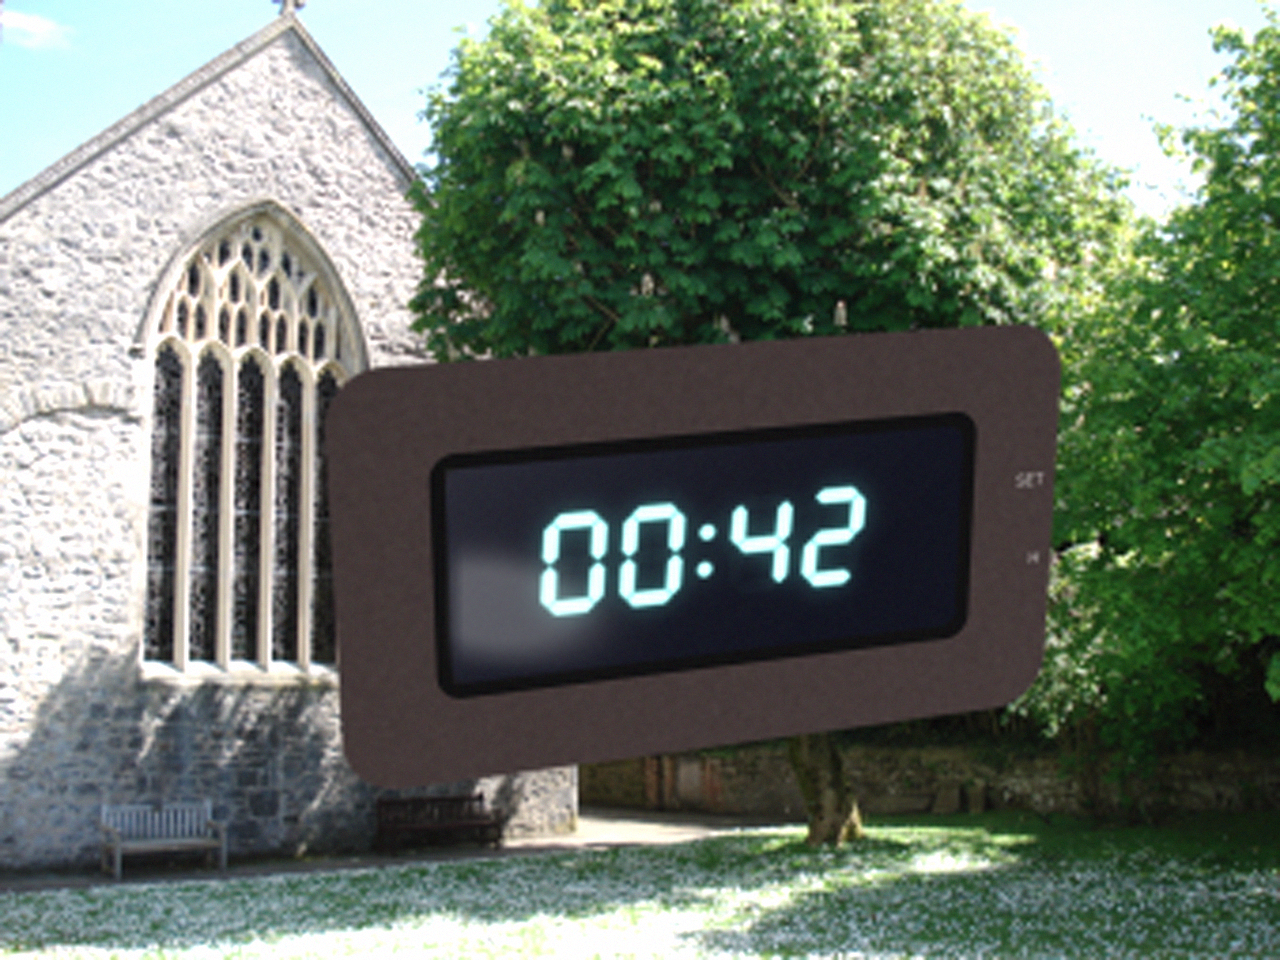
0:42
